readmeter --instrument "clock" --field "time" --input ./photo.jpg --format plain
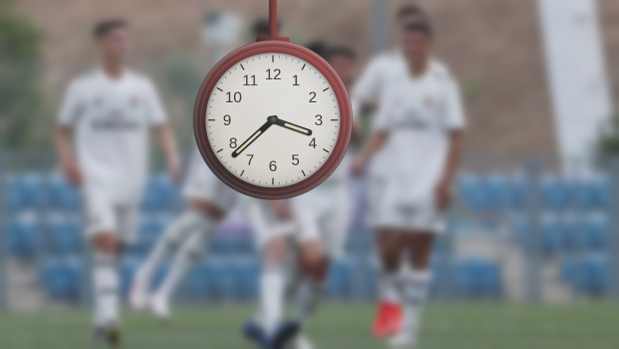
3:38
